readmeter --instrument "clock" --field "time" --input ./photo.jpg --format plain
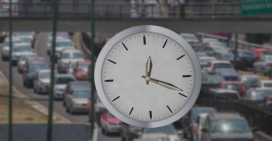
12:19
